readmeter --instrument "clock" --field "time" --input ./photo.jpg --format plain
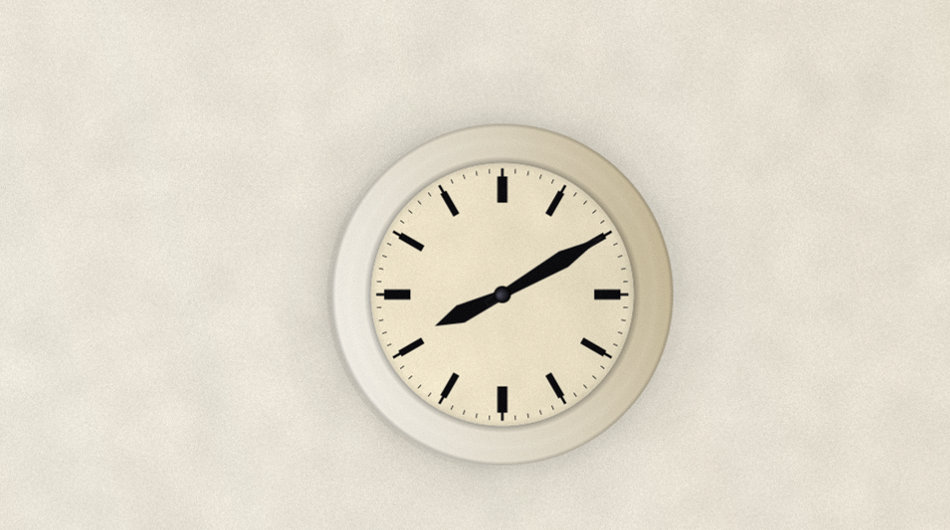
8:10
